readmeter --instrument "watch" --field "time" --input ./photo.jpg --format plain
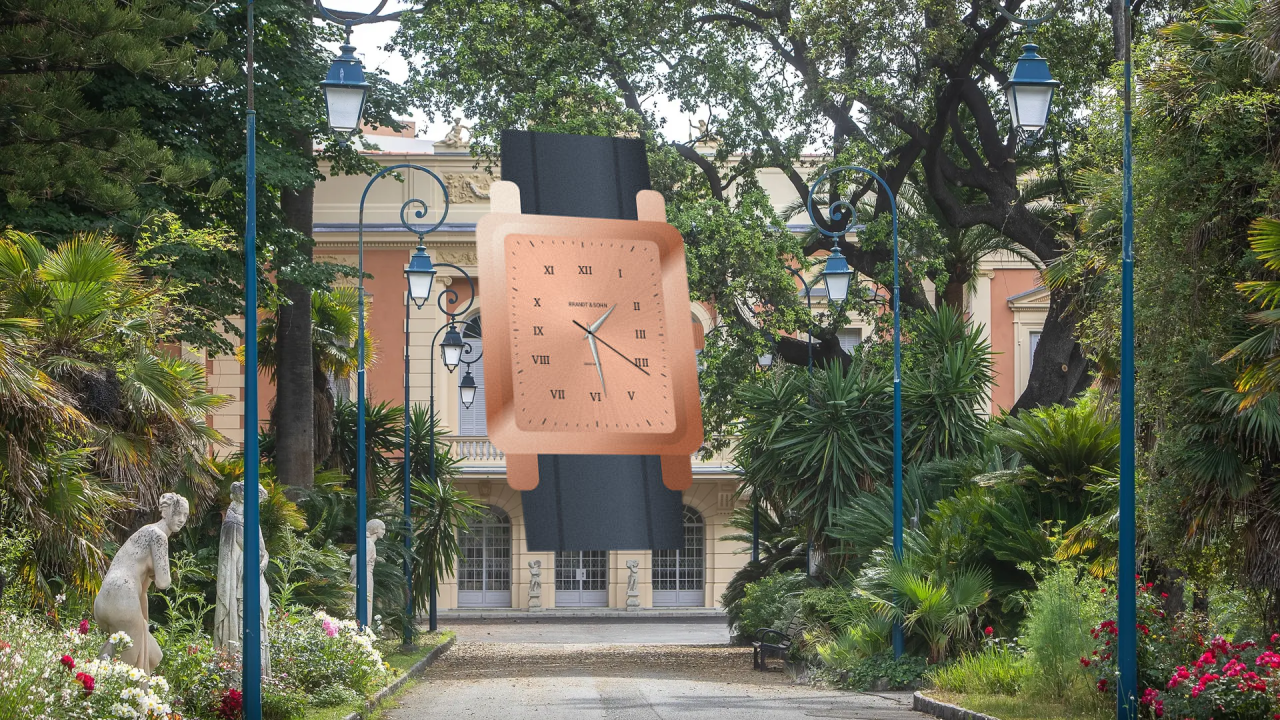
1:28:21
